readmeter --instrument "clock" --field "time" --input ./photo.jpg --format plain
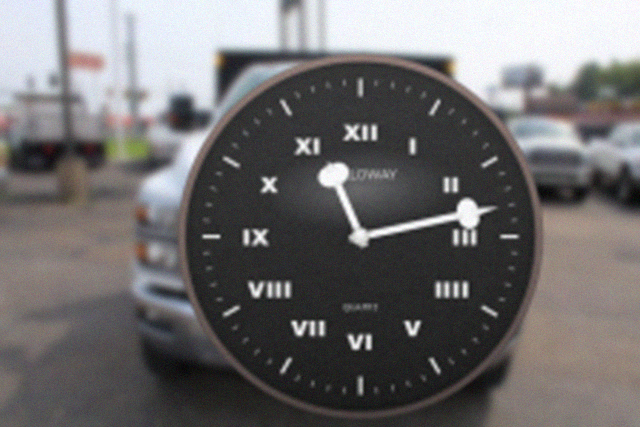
11:13
